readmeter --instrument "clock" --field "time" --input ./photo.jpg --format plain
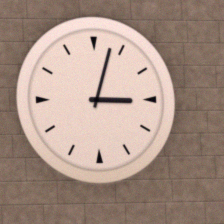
3:03
